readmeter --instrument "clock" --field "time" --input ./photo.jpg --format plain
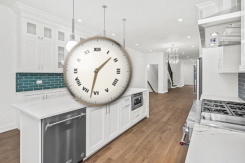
1:32
